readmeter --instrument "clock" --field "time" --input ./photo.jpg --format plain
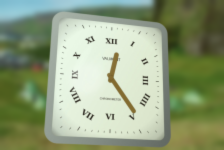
12:24
